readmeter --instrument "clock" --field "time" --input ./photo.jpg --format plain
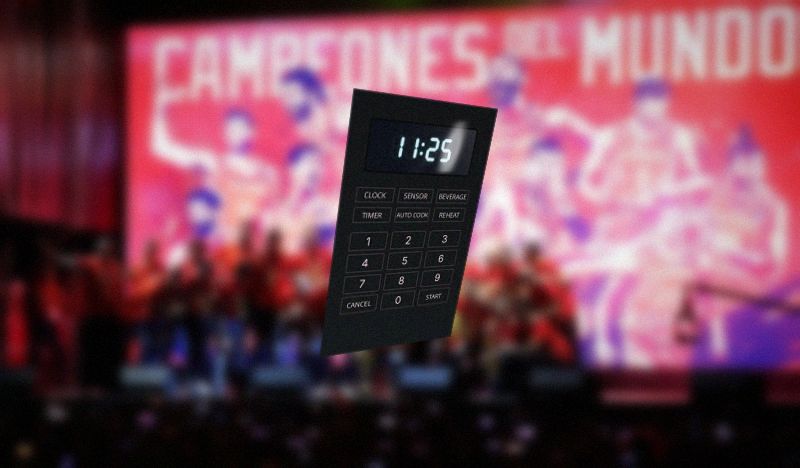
11:25
